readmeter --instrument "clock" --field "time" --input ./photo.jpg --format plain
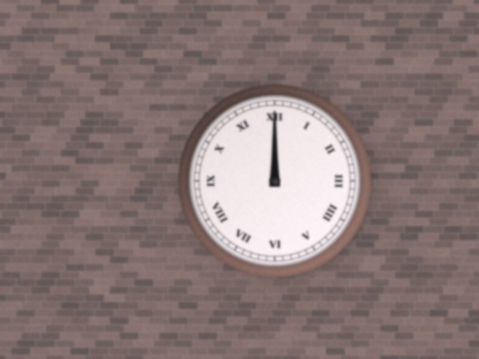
12:00
